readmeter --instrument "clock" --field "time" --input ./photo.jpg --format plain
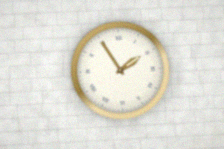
1:55
